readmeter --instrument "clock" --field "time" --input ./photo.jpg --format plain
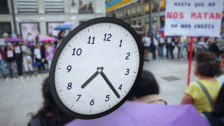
7:22
